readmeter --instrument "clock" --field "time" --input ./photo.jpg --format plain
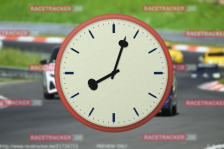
8:03
